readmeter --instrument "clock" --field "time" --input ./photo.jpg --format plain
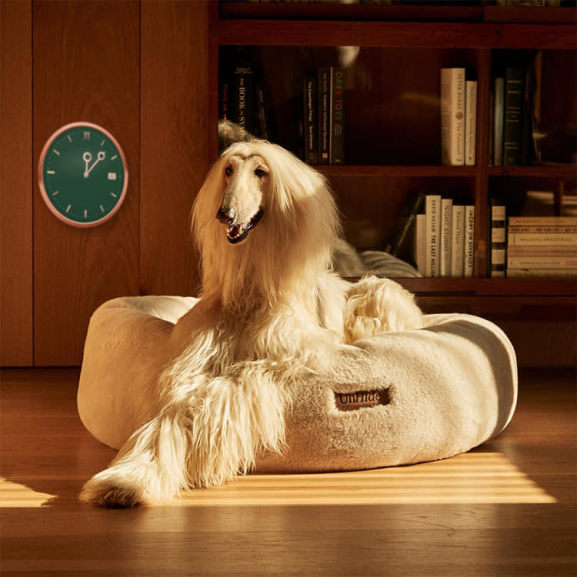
12:07
